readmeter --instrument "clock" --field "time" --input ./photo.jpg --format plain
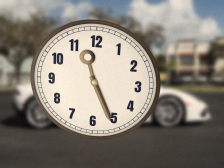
11:26
